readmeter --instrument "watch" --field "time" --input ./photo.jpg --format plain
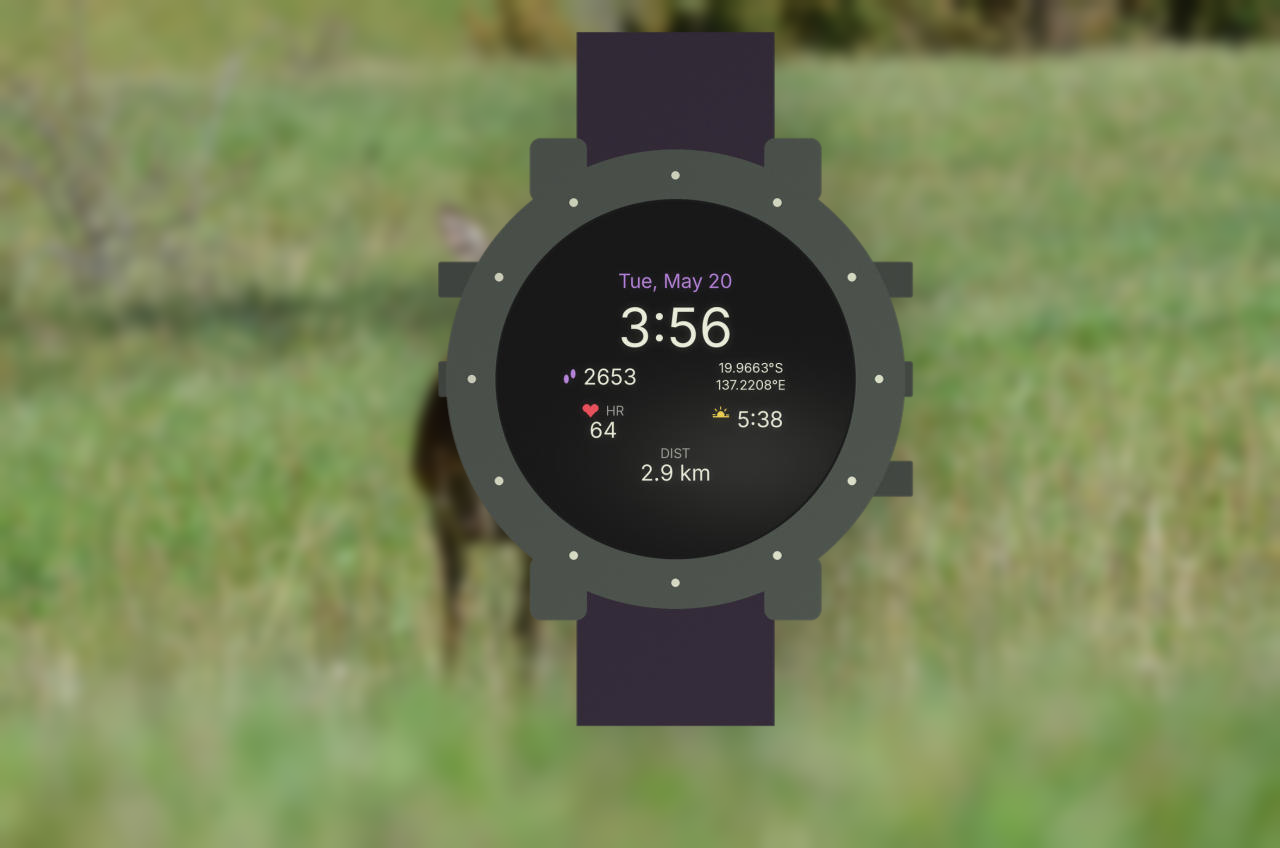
3:56
